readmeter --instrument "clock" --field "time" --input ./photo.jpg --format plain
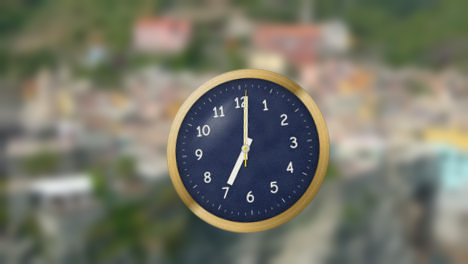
7:01:01
